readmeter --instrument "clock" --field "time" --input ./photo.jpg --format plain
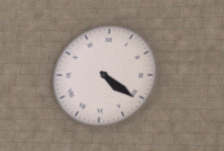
4:21
